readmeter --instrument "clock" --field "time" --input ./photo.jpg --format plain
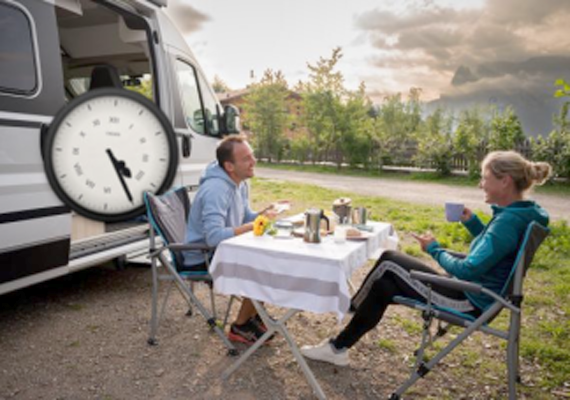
4:25
